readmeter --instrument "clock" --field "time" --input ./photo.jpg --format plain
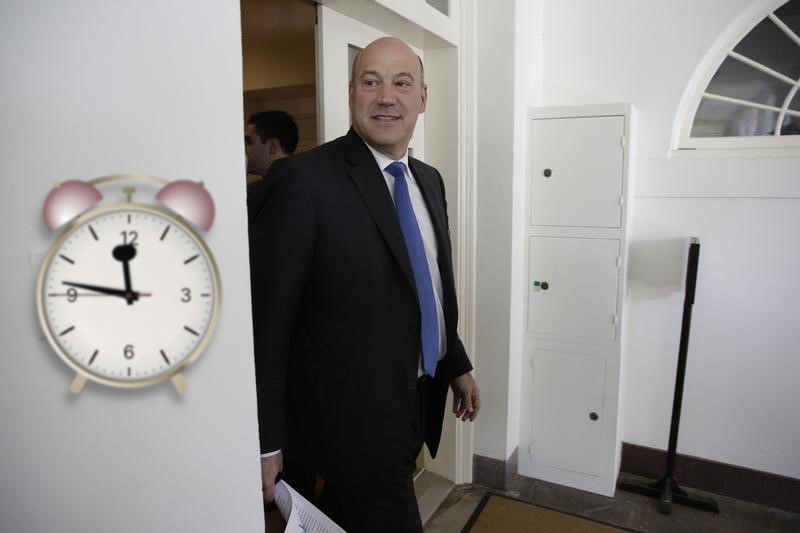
11:46:45
